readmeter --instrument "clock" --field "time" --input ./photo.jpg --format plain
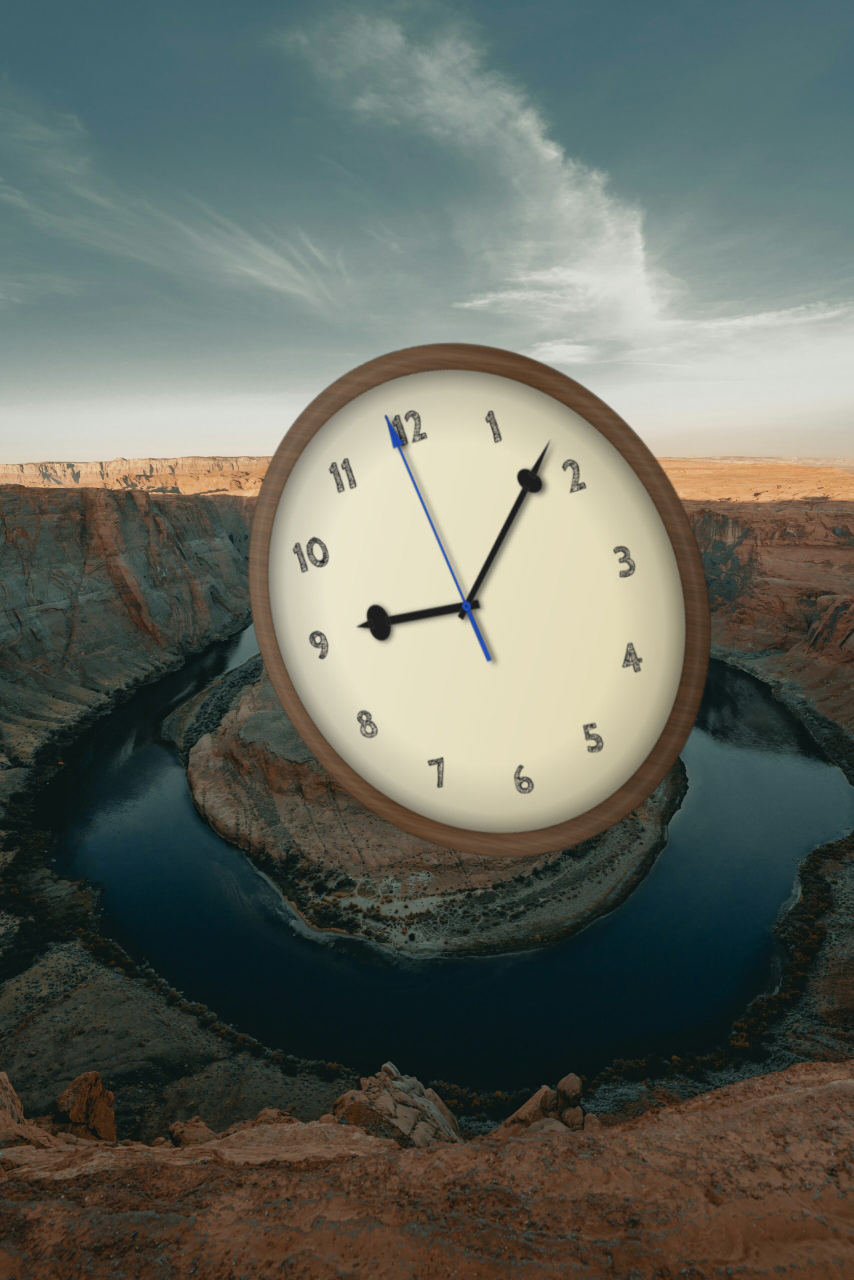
9:07:59
